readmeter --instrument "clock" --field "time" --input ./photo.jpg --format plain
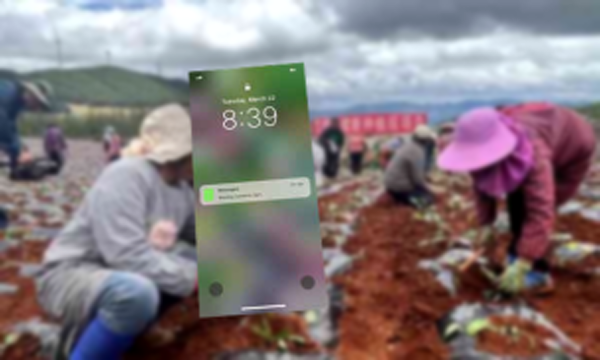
8:39
